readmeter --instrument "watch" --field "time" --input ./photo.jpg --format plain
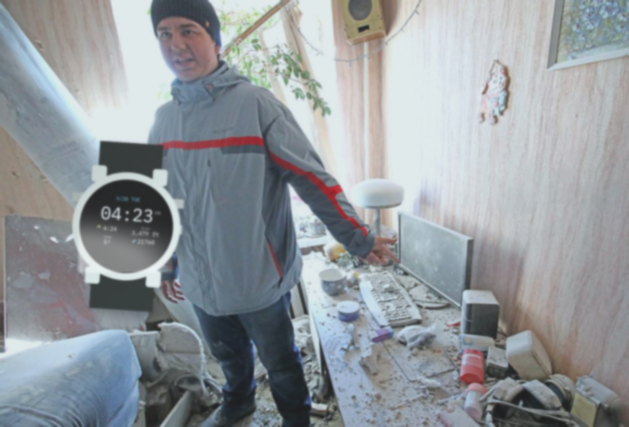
4:23
